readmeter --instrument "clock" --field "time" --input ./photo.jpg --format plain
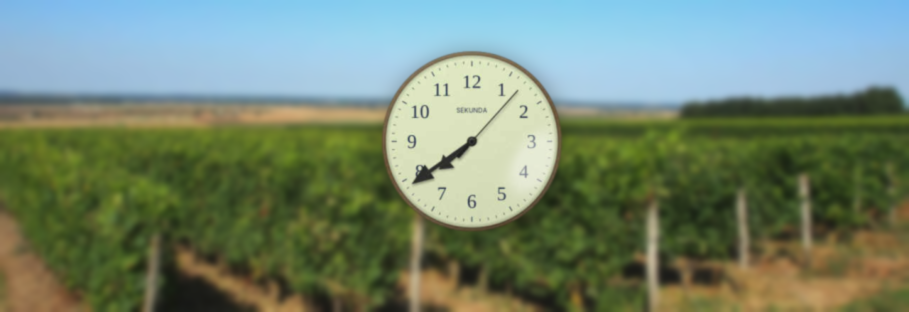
7:39:07
